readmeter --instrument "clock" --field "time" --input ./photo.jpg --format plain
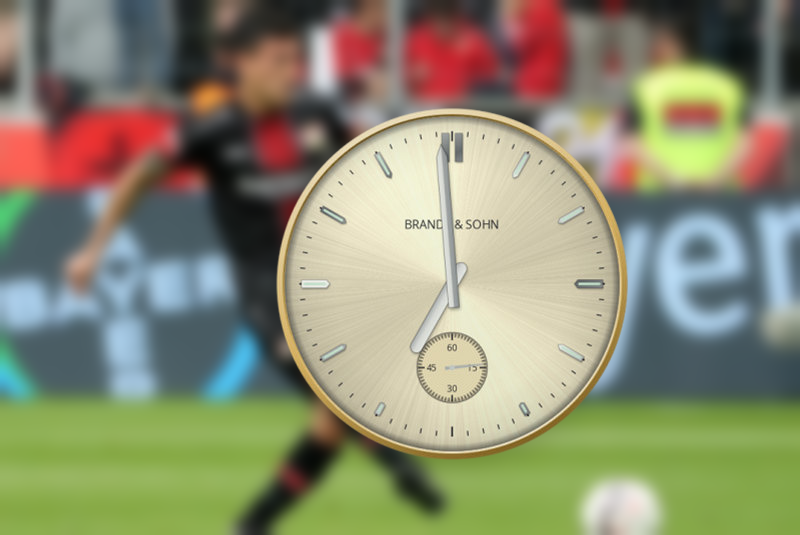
6:59:14
